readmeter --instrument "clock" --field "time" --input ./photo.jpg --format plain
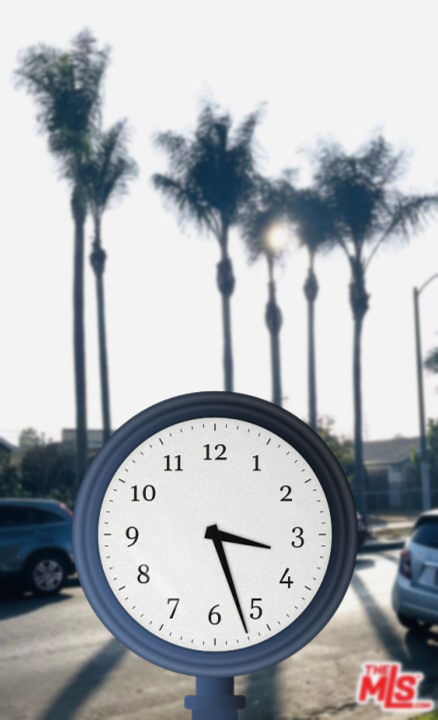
3:27
